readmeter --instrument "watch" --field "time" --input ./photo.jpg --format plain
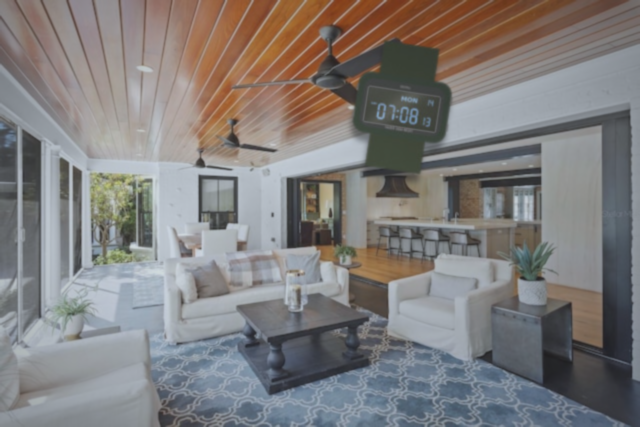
7:08
